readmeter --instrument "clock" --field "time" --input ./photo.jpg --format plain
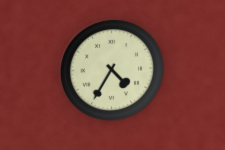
4:35
